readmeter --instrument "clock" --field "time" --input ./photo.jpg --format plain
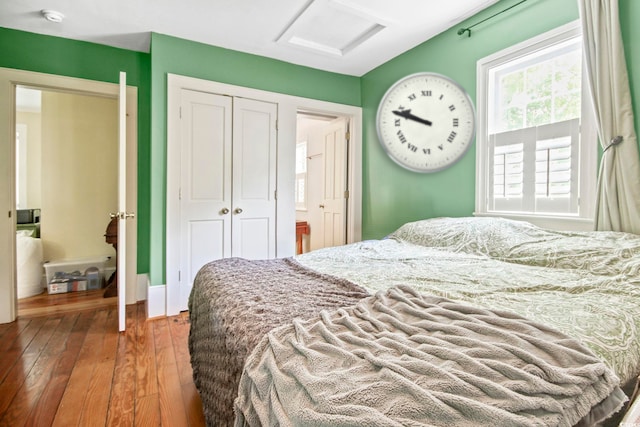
9:48
